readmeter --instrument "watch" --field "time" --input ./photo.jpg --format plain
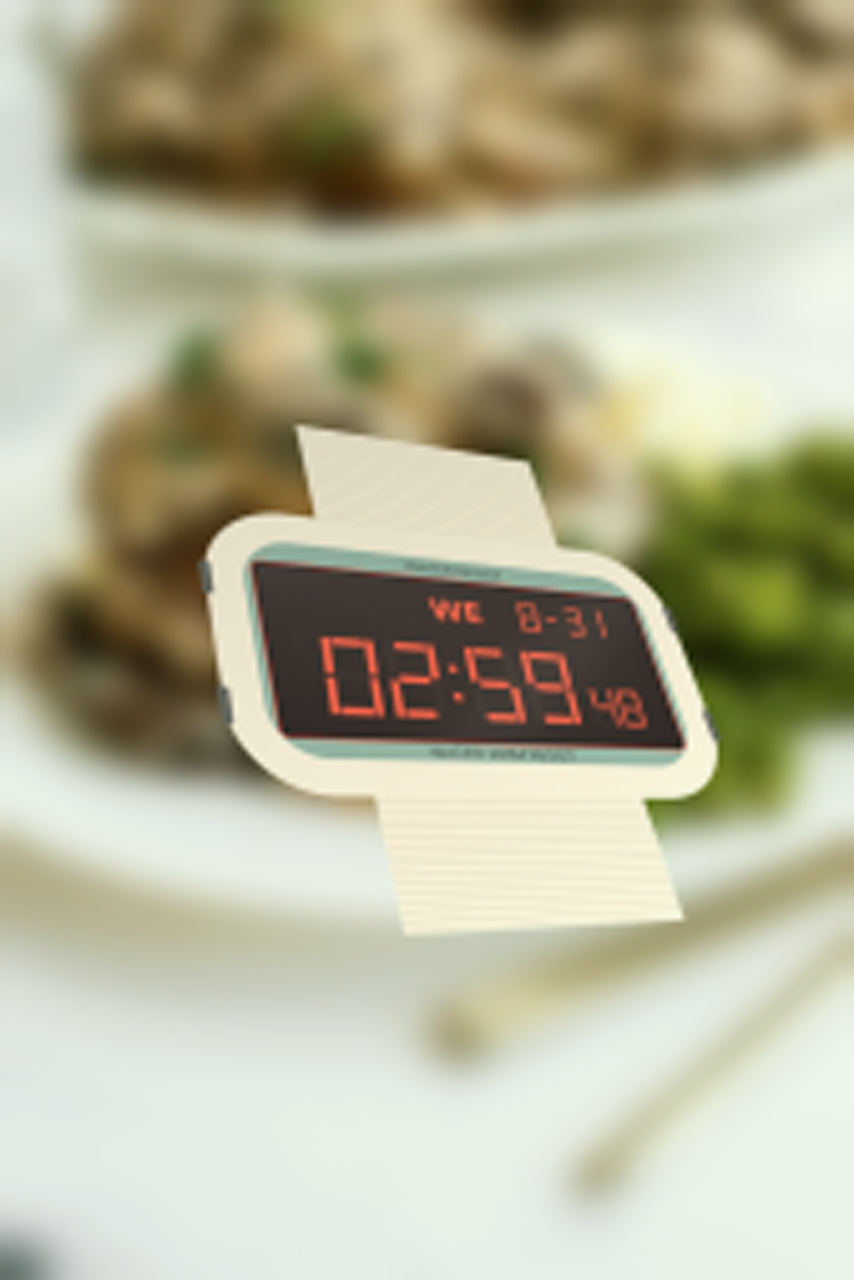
2:59:48
